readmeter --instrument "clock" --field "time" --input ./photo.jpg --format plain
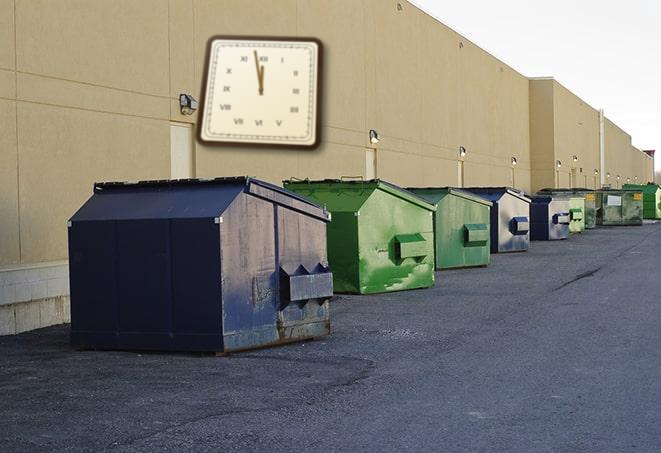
11:58
